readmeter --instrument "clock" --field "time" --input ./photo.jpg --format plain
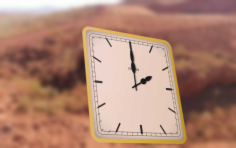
2:00
